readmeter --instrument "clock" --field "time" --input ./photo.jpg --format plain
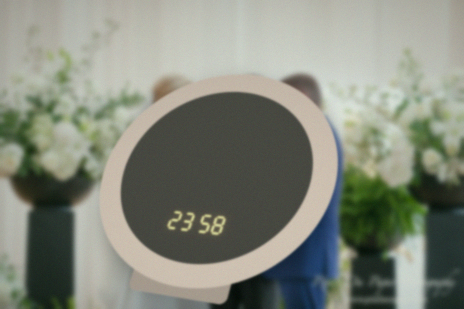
23:58
